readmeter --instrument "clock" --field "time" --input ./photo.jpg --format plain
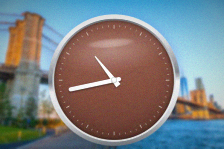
10:43
